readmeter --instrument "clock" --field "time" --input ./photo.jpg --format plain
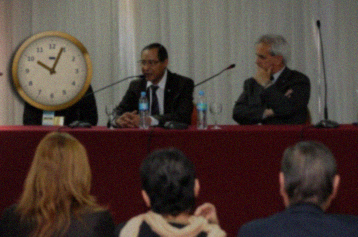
10:04
